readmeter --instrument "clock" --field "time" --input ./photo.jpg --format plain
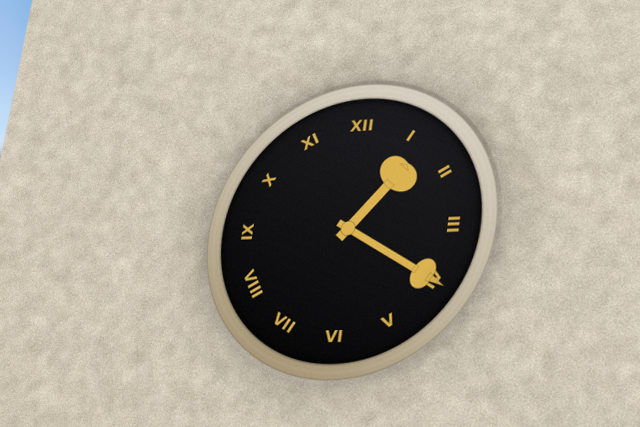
1:20
